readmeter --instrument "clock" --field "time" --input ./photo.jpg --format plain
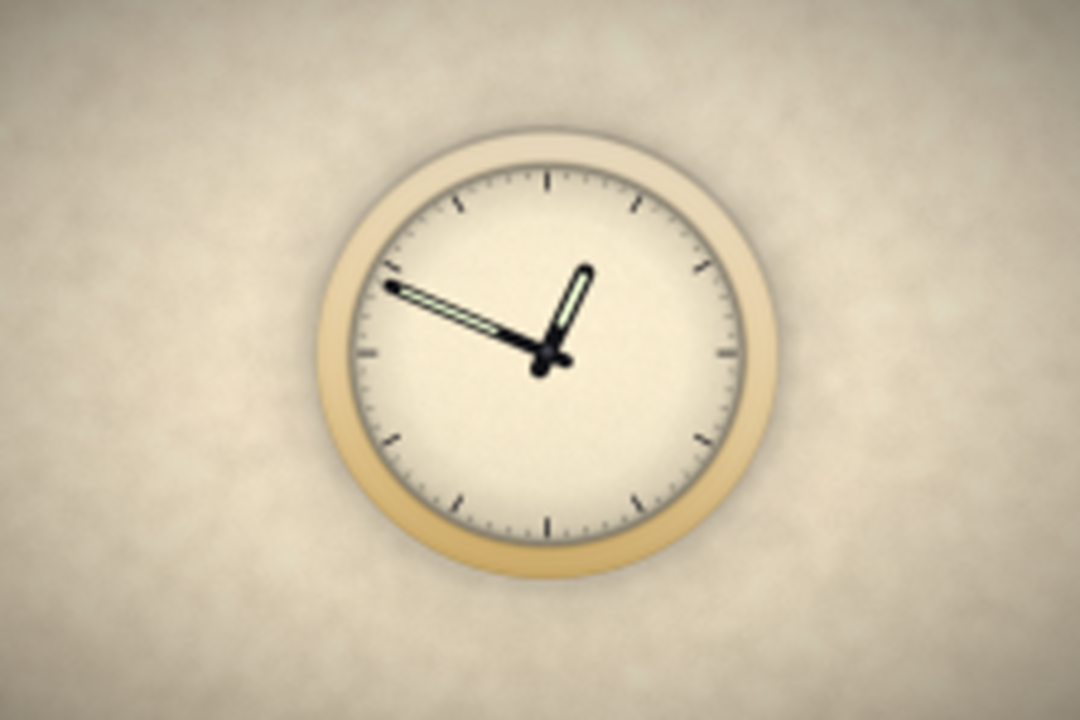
12:49
